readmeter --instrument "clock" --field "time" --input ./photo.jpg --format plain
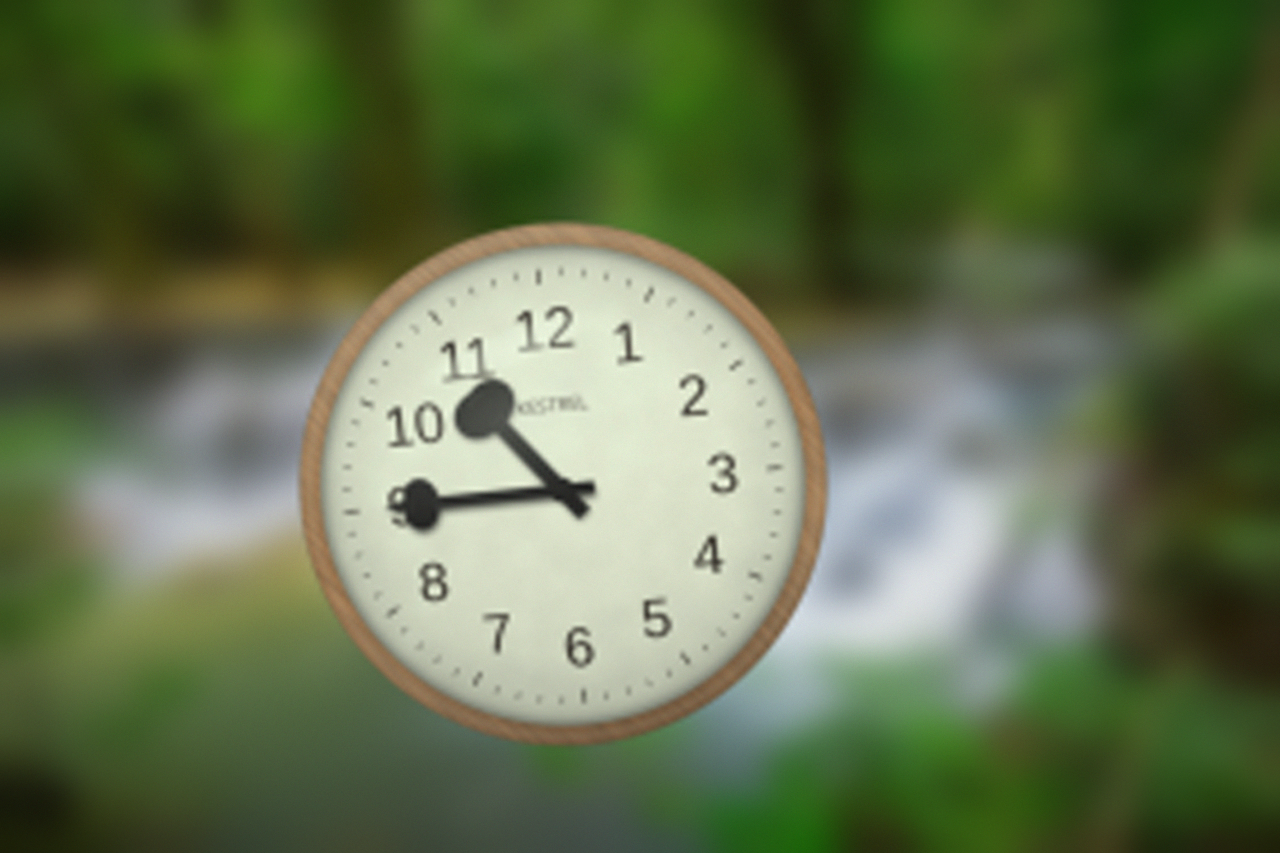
10:45
